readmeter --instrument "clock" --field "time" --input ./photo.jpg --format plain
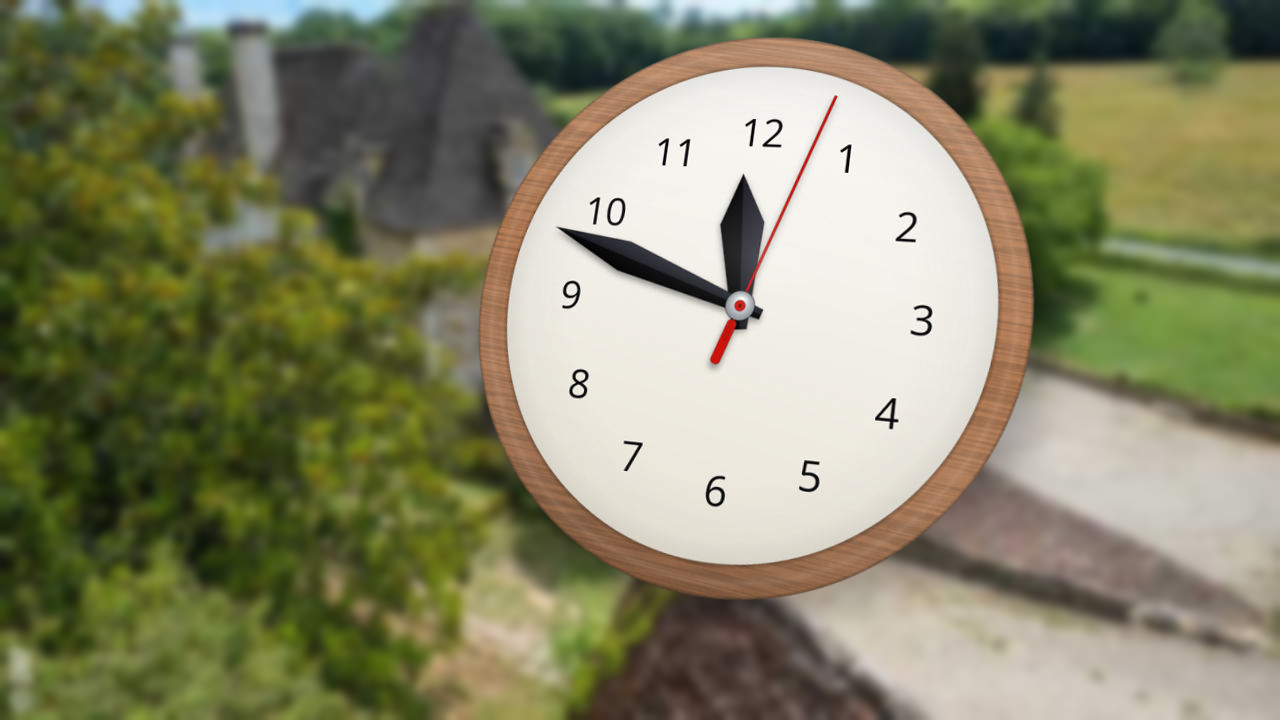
11:48:03
